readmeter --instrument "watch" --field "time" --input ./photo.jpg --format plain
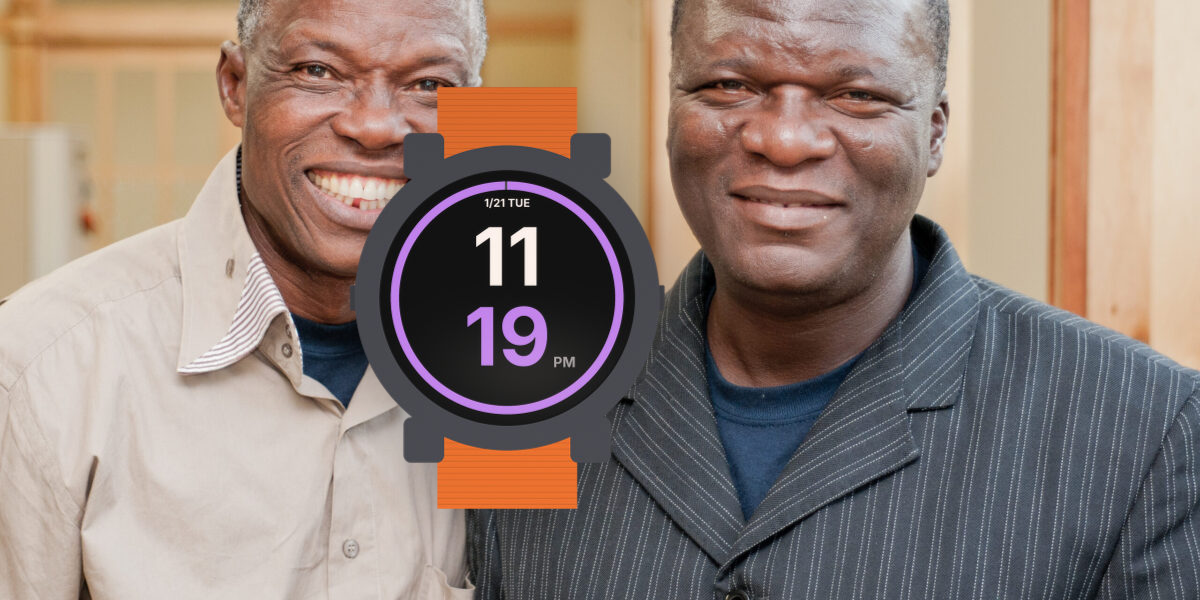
11:19
